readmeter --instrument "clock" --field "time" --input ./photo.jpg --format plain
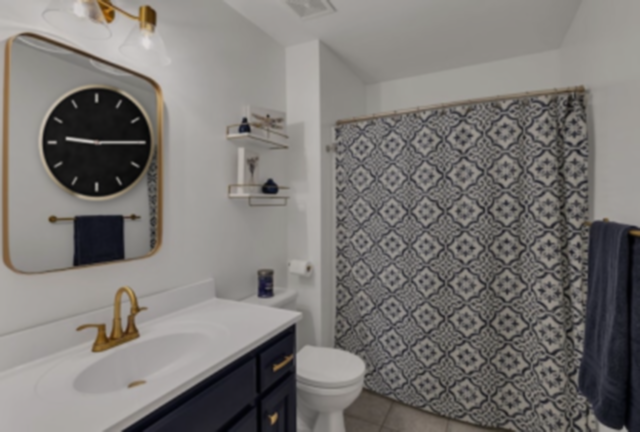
9:15
